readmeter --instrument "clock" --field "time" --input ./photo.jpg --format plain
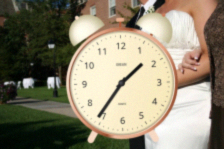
1:36
